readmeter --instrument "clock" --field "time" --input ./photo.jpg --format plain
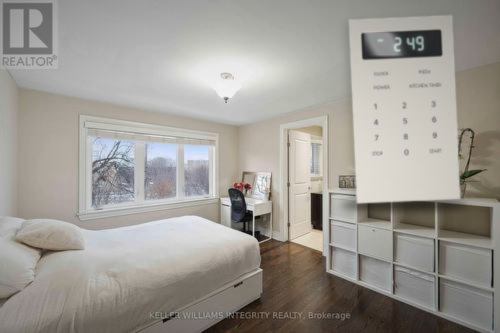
2:49
